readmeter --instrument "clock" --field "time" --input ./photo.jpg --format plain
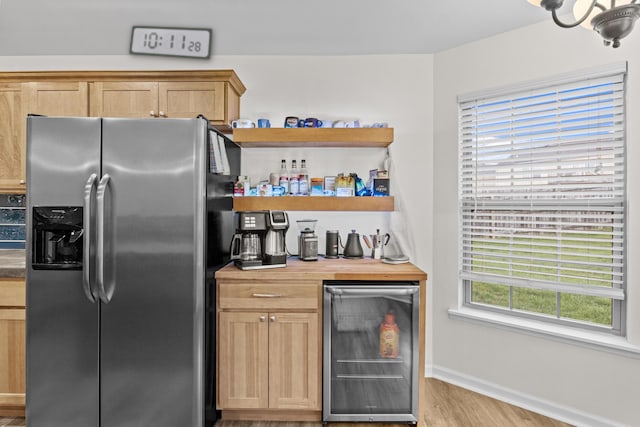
10:11:28
